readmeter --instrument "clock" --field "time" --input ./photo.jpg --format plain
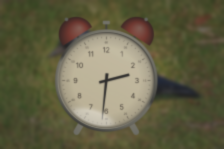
2:31
